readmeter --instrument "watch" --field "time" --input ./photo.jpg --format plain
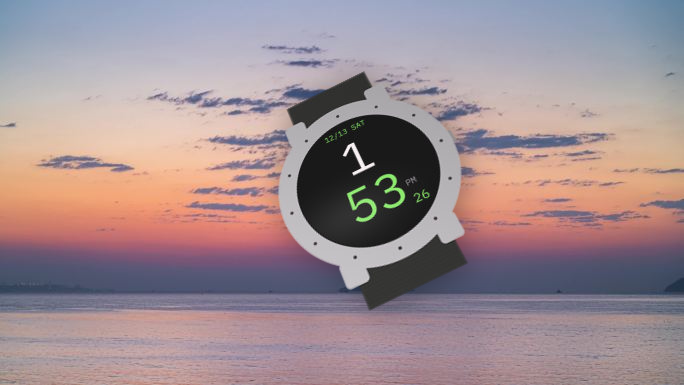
1:53:26
